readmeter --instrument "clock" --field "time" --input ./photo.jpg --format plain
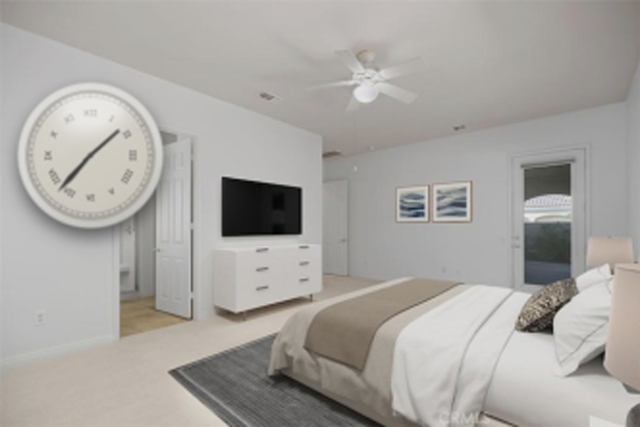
1:37
